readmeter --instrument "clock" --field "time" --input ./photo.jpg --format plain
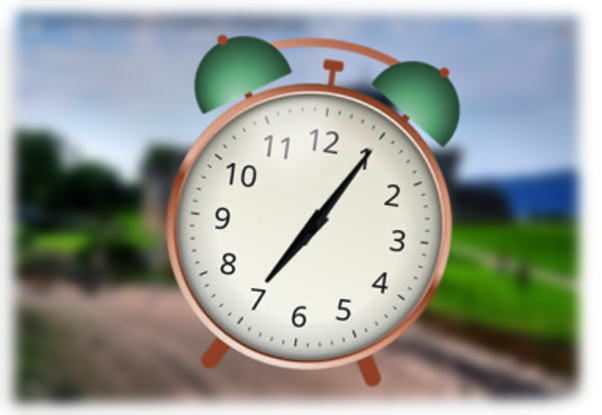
7:05
